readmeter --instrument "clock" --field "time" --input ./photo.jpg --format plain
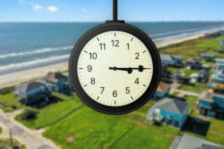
3:15
